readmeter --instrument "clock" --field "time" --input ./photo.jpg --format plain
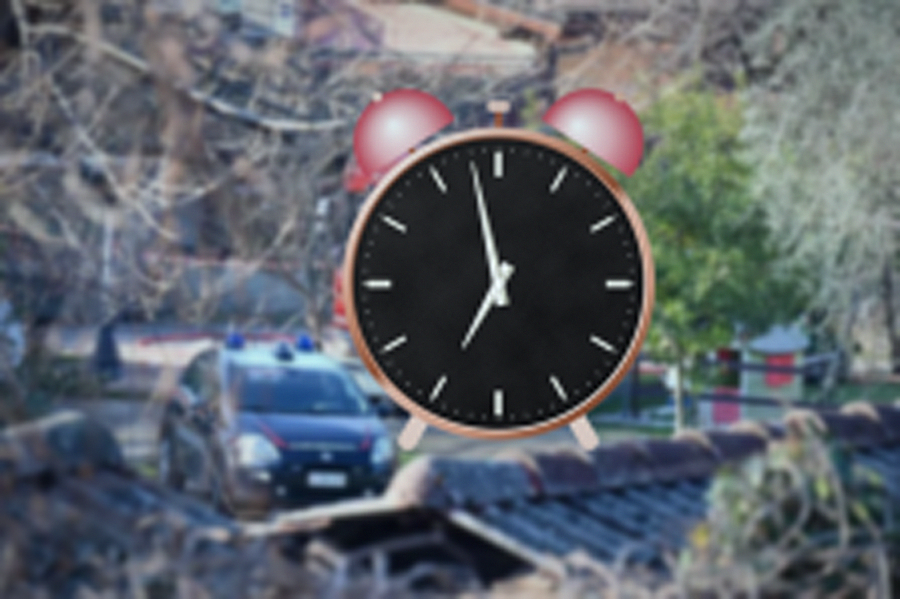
6:58
